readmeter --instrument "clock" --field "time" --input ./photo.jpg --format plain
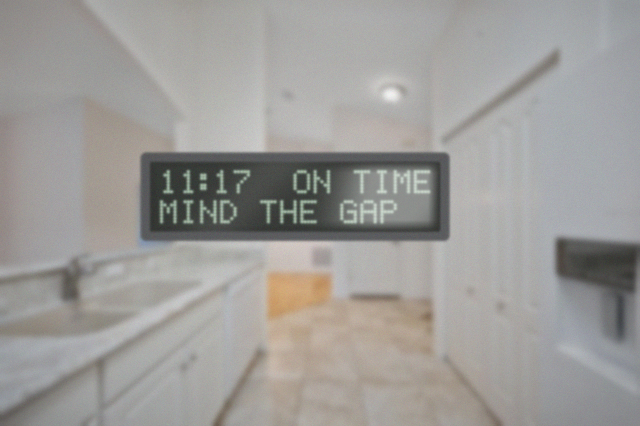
11:17
